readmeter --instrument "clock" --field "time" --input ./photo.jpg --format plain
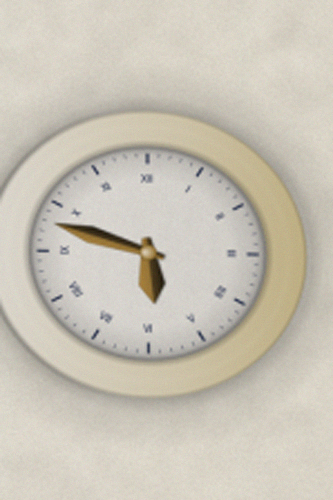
5:48
